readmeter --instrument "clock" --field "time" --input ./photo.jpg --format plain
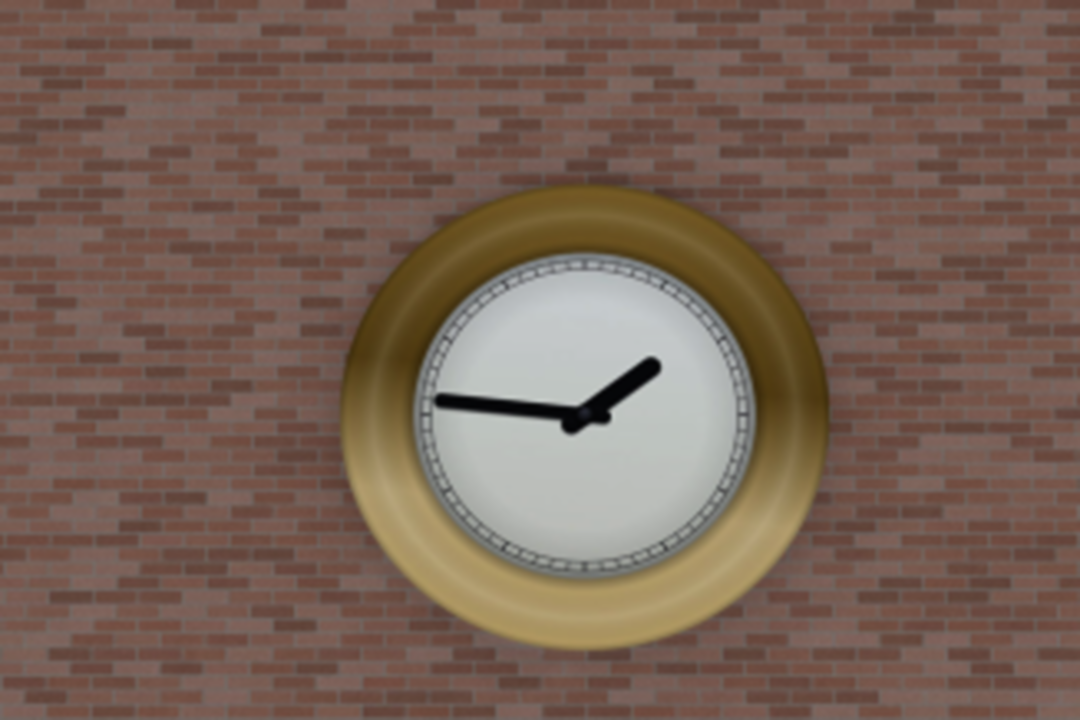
1:46
